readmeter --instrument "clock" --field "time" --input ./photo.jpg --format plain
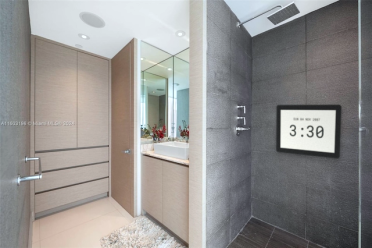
3:30
